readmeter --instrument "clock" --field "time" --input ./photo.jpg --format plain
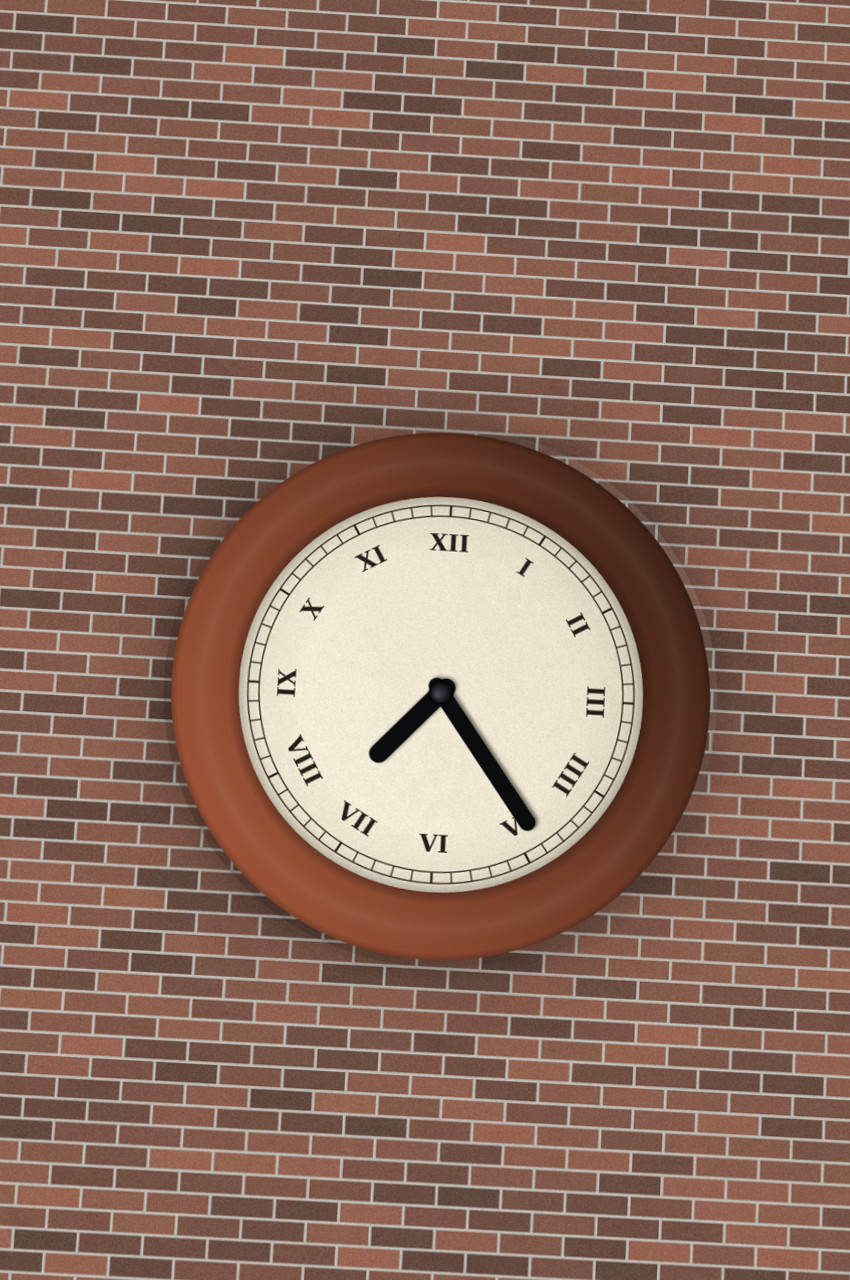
7:24
